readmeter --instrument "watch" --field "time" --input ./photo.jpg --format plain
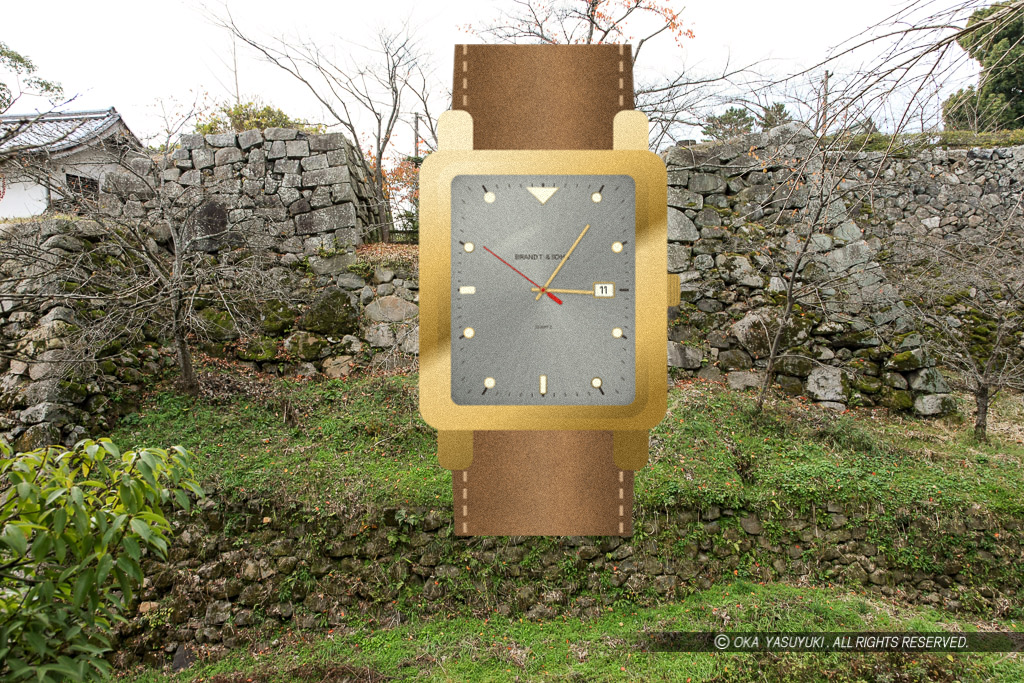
3:05:51
